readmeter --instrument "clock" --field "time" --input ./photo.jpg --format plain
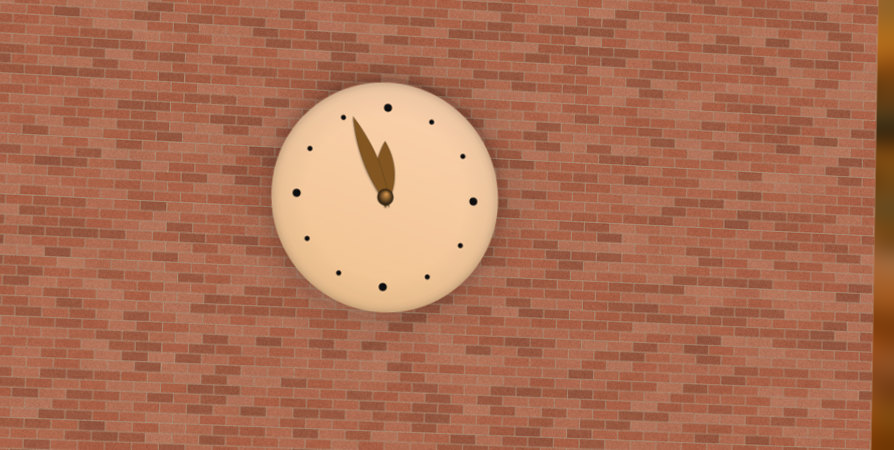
11:56
